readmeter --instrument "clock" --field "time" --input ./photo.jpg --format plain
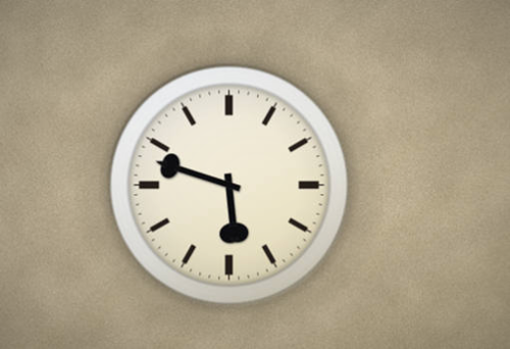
5:48
